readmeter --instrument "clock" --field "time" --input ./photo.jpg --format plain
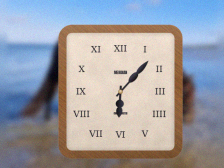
6:07
